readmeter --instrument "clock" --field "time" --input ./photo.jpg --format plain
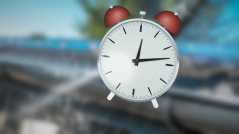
12:13
